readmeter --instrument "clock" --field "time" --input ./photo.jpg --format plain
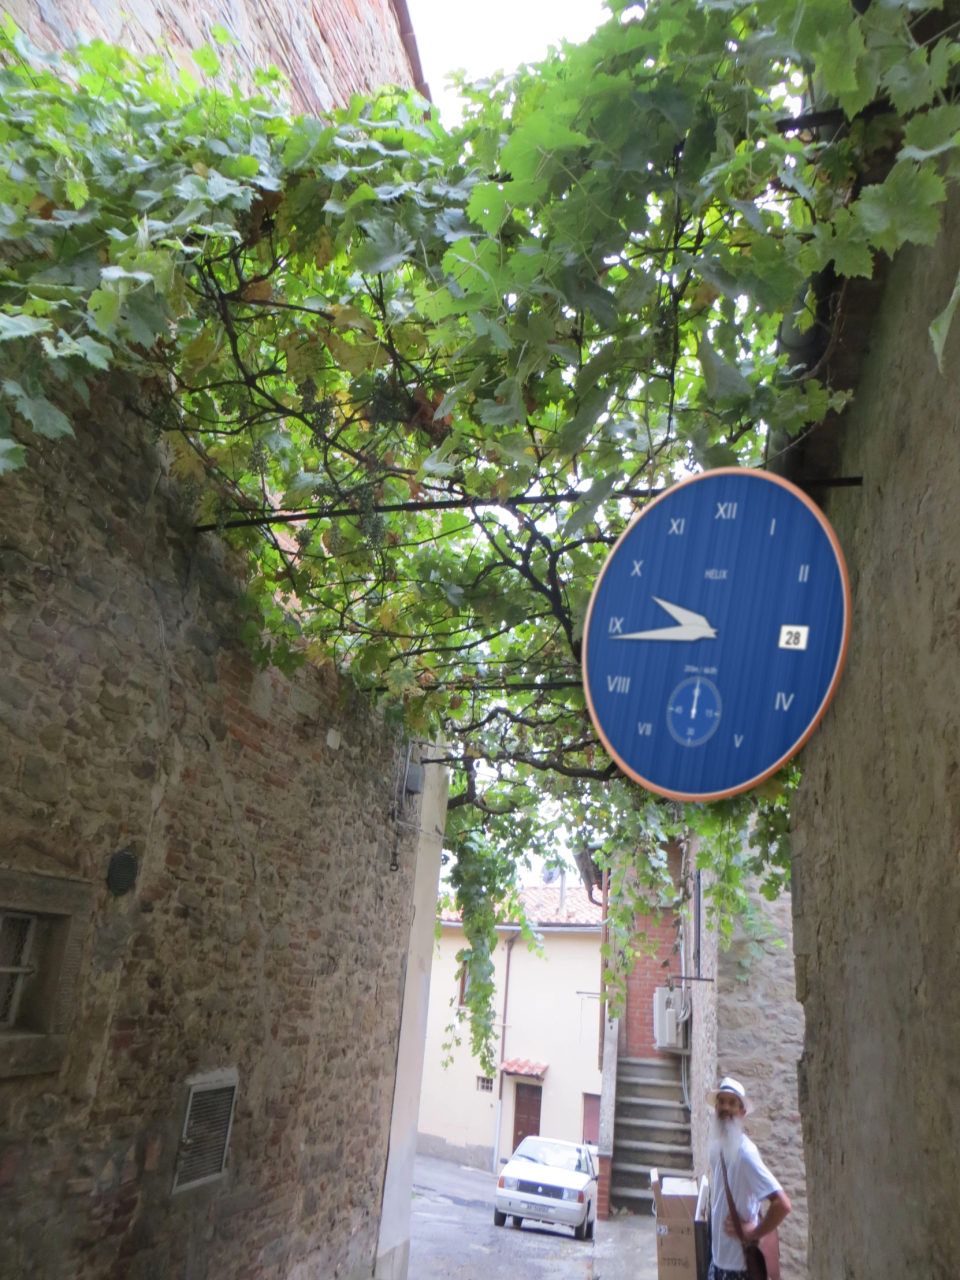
9:44
